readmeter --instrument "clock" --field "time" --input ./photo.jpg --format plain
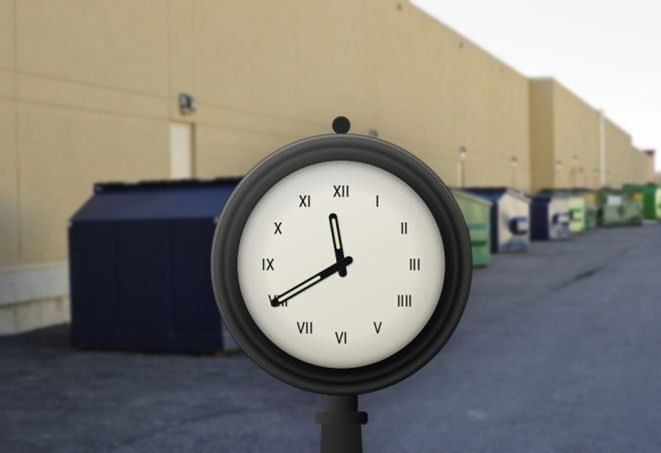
11:40
